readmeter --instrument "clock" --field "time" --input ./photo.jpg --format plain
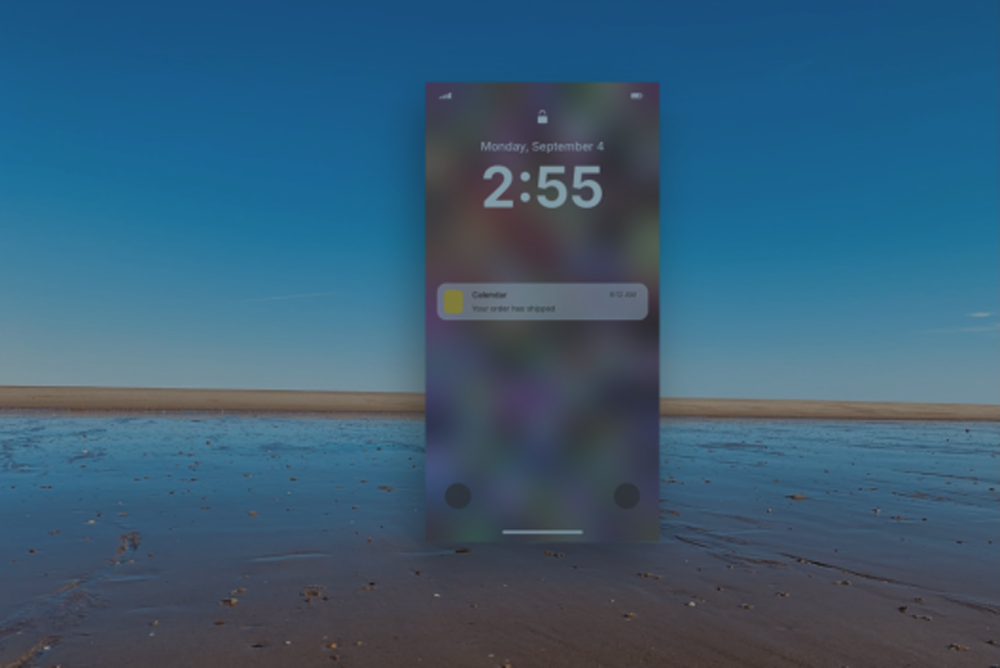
2:55
